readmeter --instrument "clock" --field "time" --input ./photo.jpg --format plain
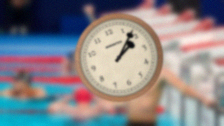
2:08
